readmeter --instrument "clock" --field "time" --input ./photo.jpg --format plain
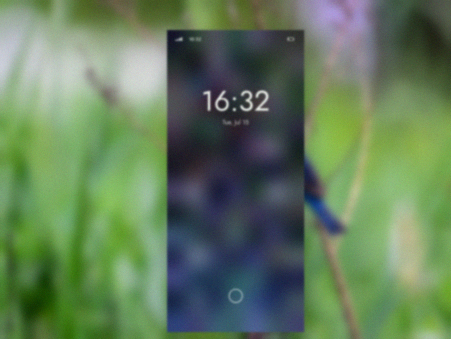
16:32
